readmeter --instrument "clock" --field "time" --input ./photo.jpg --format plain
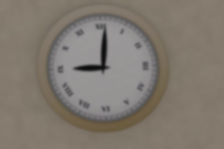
9:01
